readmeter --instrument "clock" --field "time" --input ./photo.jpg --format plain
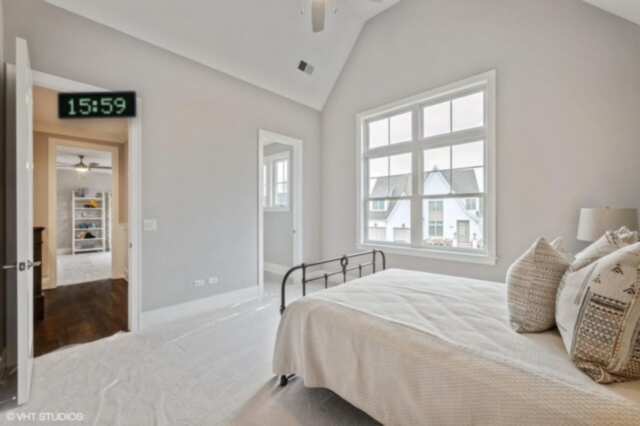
15:59
